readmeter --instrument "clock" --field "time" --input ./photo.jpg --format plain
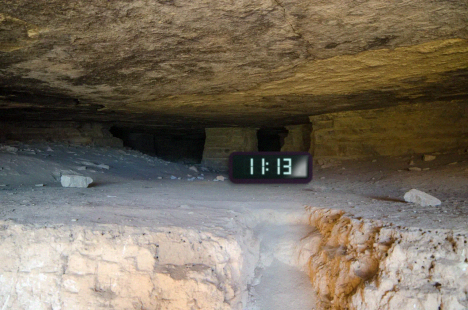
11:13
